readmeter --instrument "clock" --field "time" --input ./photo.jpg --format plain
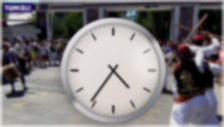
4:36
